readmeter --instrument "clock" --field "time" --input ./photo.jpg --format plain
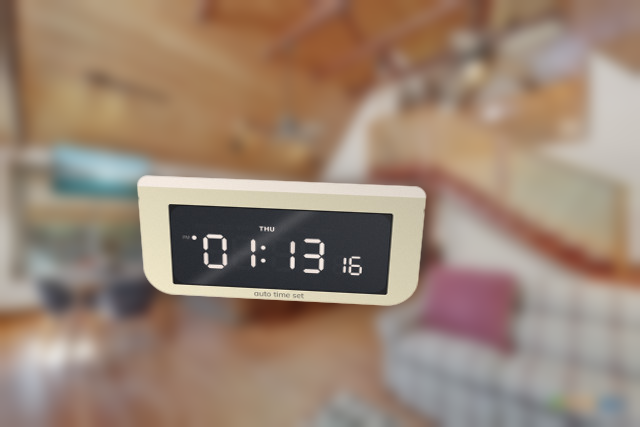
1:13:16
